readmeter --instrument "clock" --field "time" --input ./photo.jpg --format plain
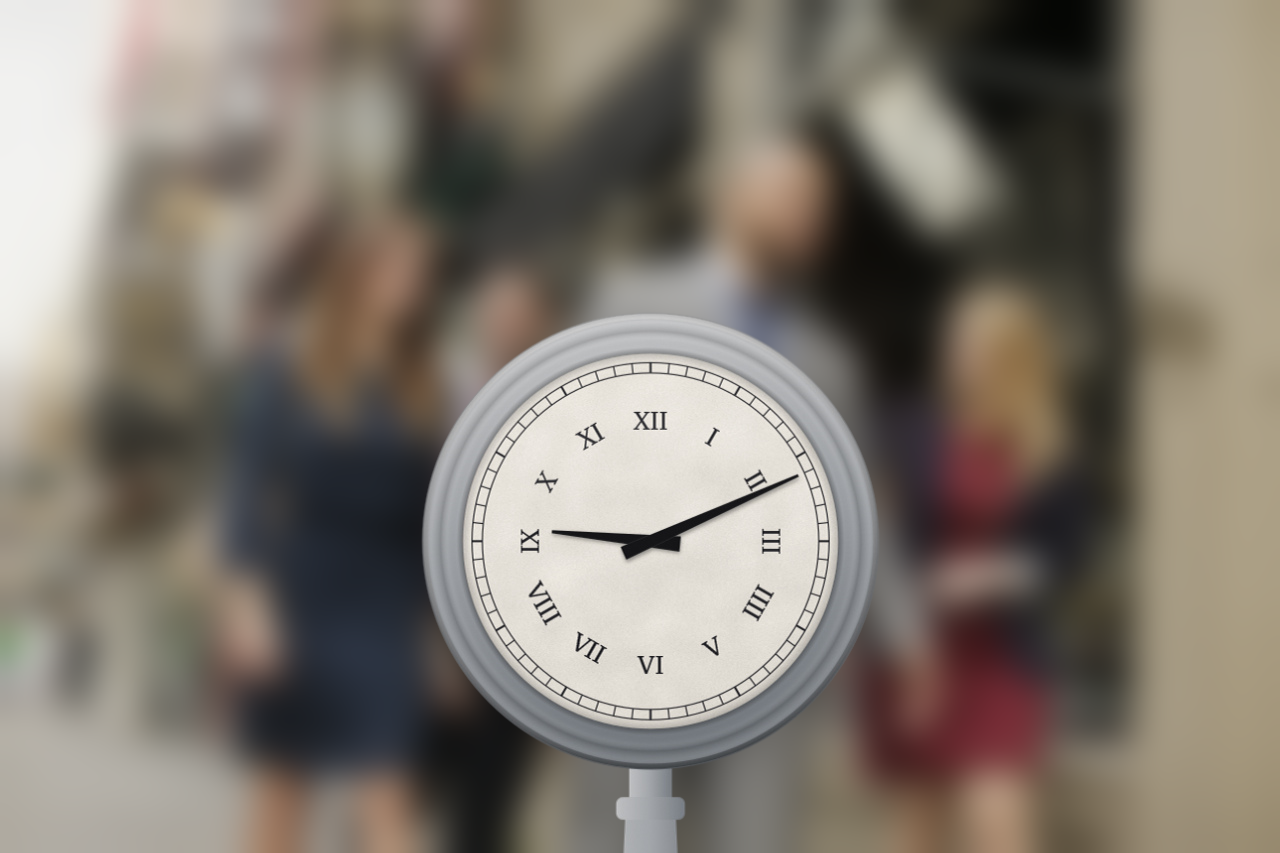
9:11
